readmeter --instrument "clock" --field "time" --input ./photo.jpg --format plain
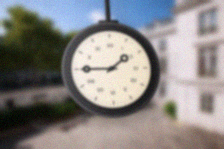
1:45
